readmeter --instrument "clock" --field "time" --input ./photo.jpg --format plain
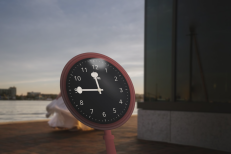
11:45
